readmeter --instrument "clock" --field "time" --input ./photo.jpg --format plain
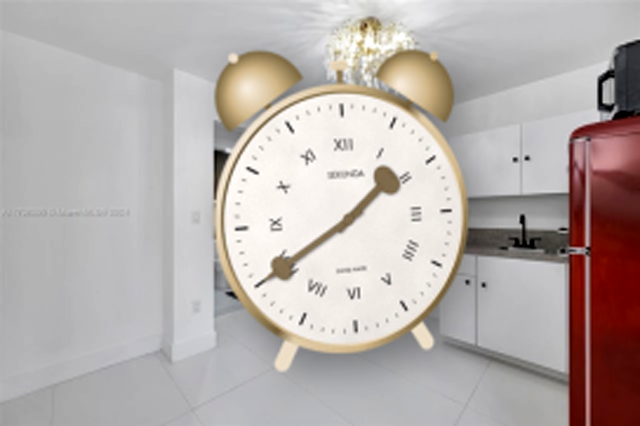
1:40
